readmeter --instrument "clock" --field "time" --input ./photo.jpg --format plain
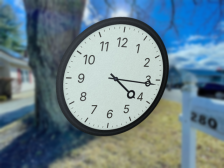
4:16
